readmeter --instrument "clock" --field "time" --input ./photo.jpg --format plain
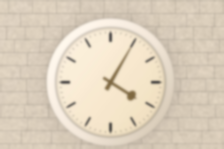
4:05
